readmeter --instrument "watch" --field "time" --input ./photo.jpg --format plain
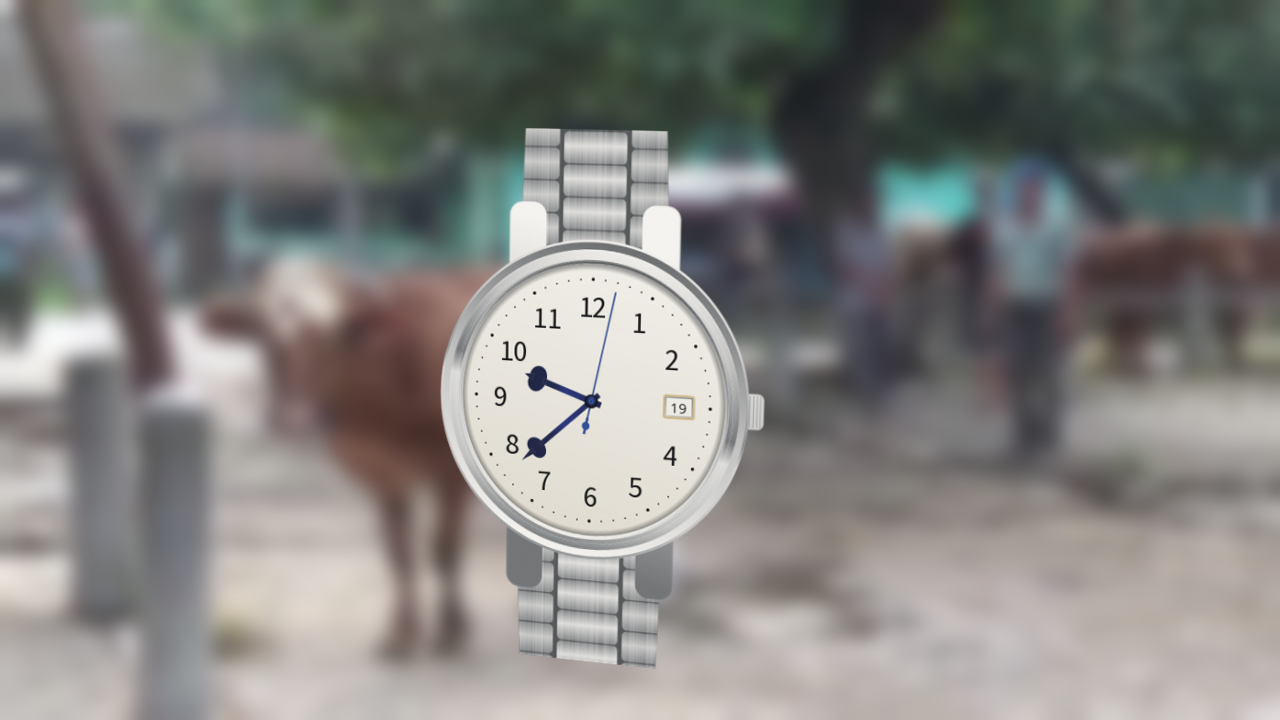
9:38:02
